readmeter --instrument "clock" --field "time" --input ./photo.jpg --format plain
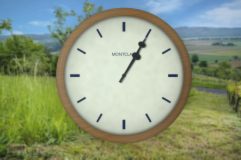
1:05
